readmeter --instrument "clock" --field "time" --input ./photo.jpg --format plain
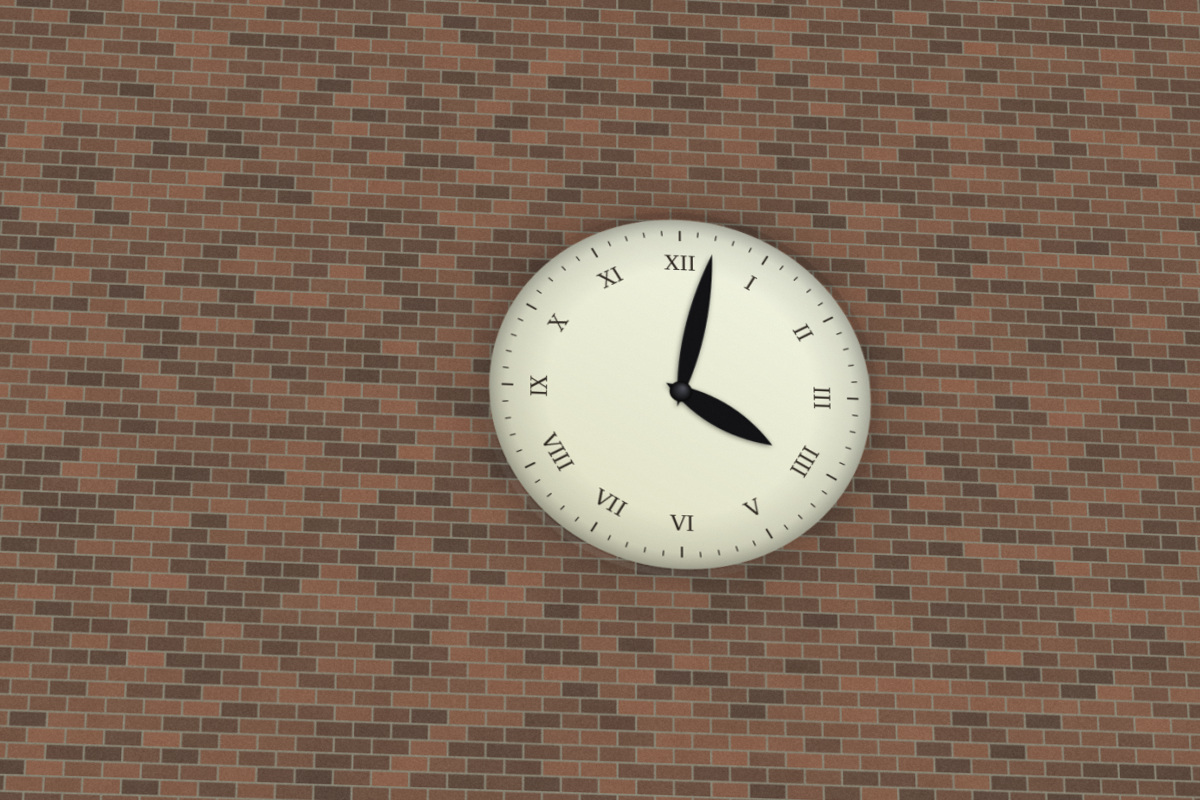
4:02
